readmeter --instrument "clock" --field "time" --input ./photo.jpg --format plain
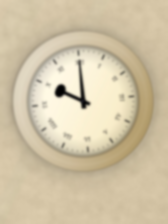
10:00
